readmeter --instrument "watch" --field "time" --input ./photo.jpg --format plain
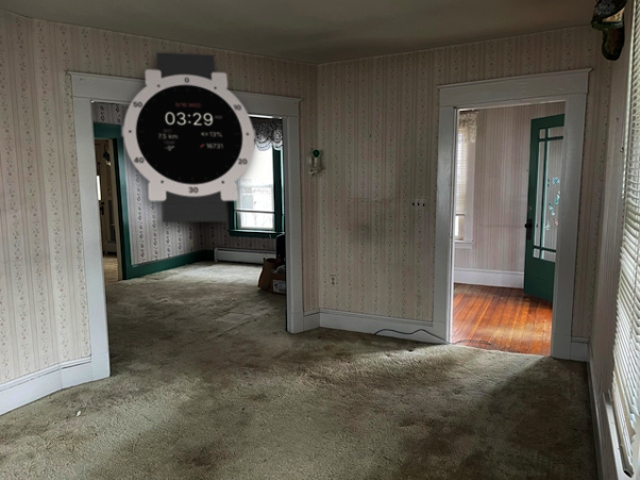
3:29
